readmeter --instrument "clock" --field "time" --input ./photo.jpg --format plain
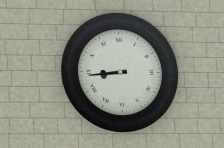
8:44
